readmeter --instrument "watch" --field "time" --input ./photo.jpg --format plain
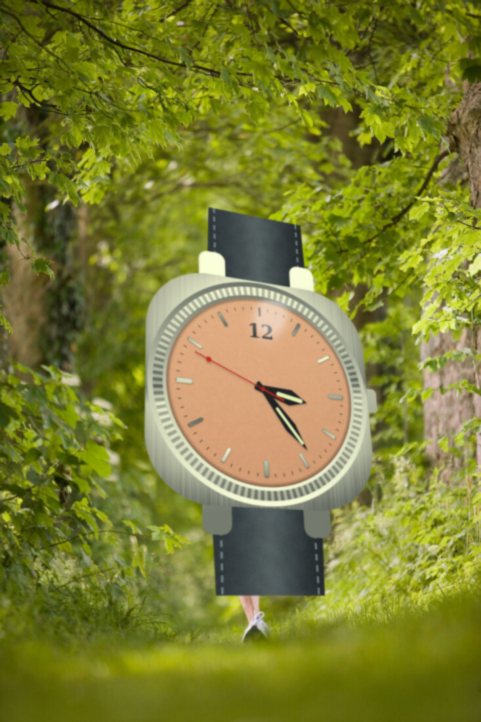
3:23:49
